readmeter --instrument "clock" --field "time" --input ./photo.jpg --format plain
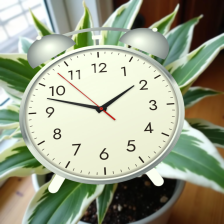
1:47:53
